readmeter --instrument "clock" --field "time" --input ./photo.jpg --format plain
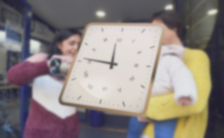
11:46
